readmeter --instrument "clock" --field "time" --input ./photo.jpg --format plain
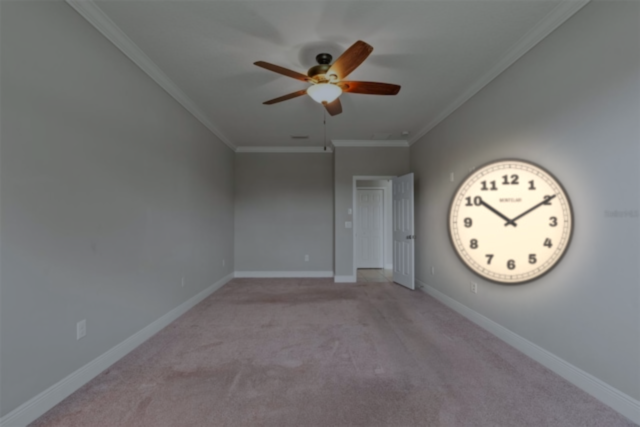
10:10
